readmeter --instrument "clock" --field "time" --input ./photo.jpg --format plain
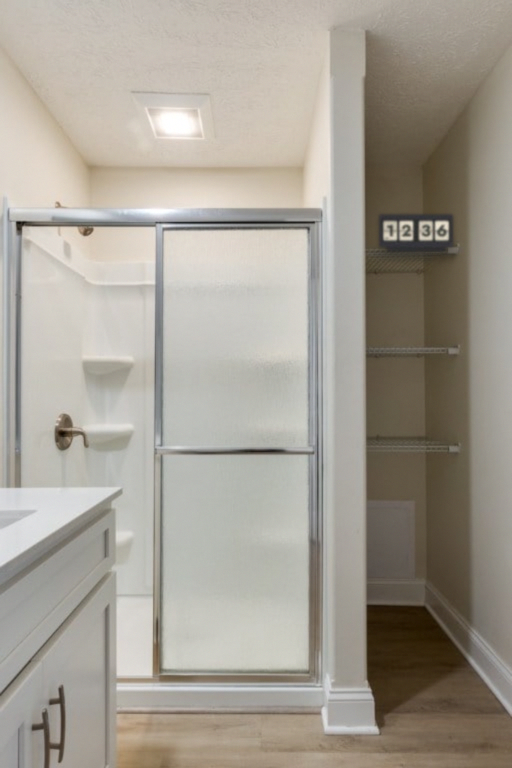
12:36
